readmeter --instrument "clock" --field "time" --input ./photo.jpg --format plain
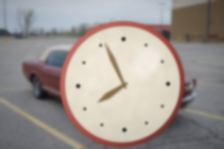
7:56
